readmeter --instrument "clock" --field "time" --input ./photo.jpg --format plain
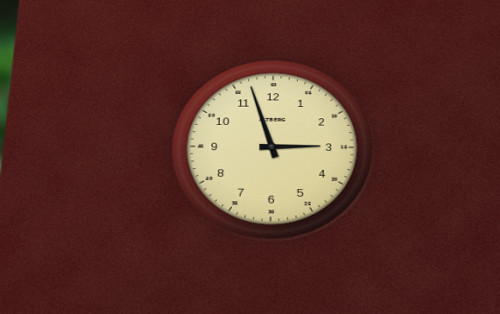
2:57
